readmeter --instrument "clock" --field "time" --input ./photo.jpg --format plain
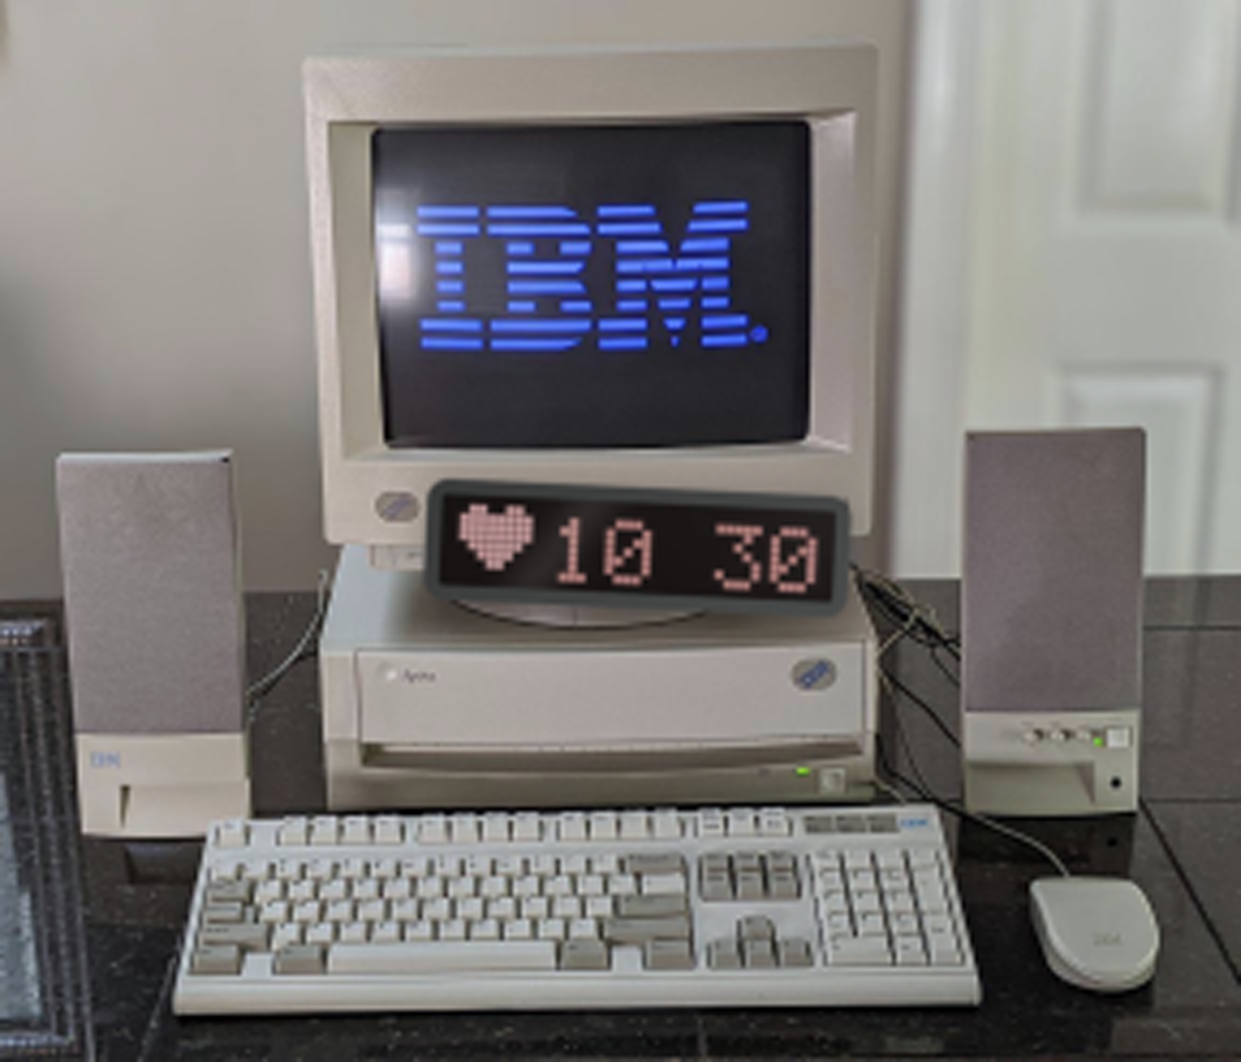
10:30
